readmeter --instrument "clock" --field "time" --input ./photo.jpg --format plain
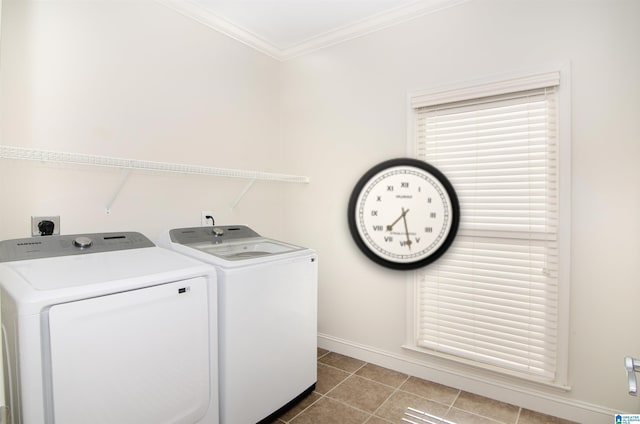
7:28
